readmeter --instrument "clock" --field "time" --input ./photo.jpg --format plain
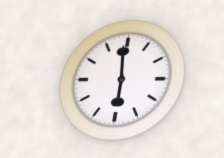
5:59
